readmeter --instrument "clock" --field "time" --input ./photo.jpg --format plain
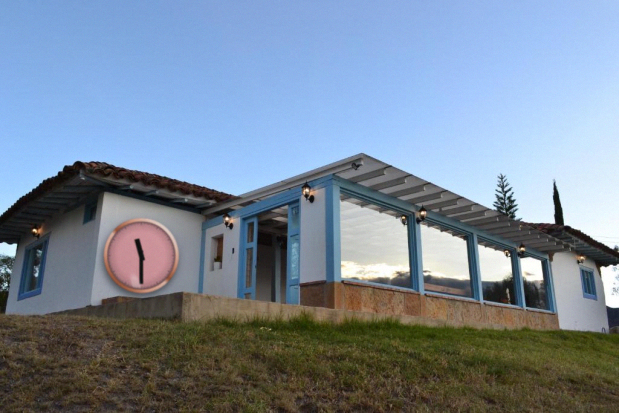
11:30
